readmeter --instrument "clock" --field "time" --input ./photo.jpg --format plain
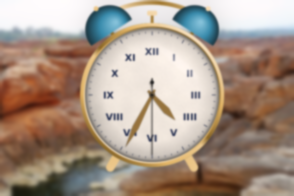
4:34:30
